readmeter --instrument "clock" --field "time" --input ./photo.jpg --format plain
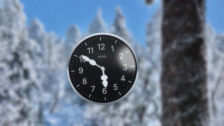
5:51
